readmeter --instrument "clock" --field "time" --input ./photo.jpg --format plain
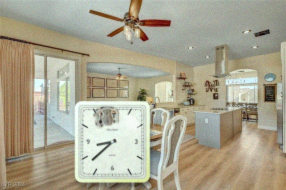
8:38
